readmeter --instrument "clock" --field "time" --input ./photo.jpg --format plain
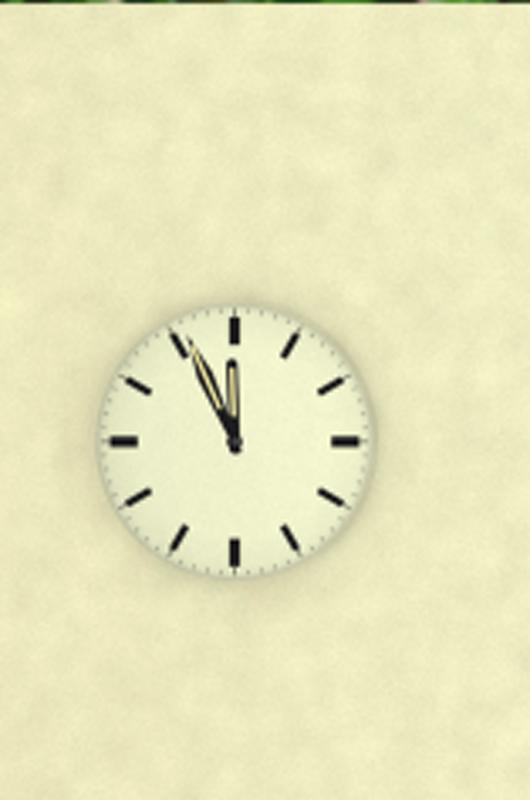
11:56
